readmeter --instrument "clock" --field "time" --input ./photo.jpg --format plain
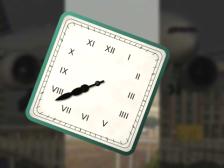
7:38
